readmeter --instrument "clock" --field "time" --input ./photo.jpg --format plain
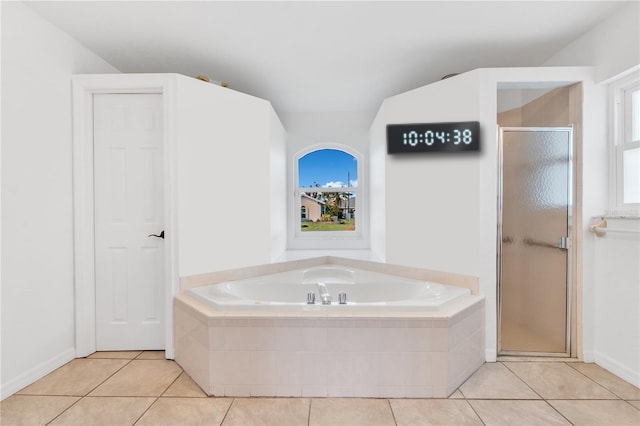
10:04:38
